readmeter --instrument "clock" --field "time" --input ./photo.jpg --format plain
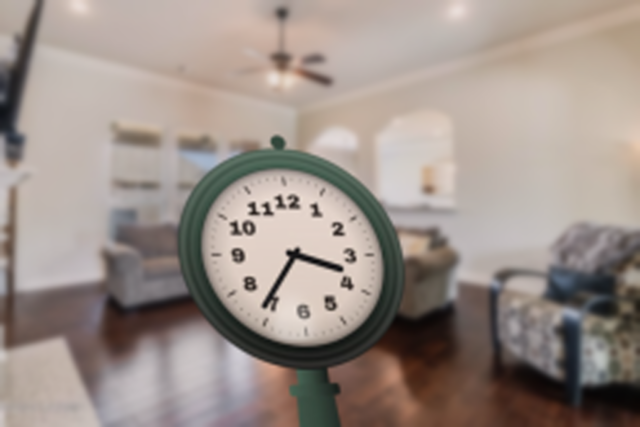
3:36
